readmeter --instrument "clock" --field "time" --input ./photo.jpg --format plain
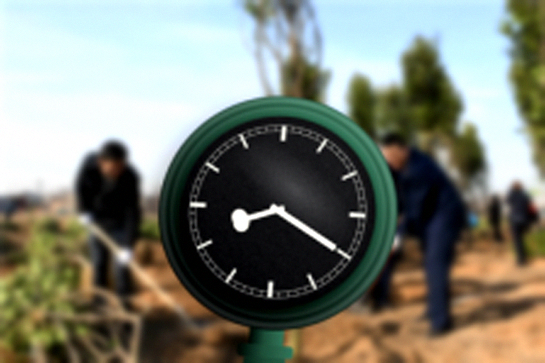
8:20
